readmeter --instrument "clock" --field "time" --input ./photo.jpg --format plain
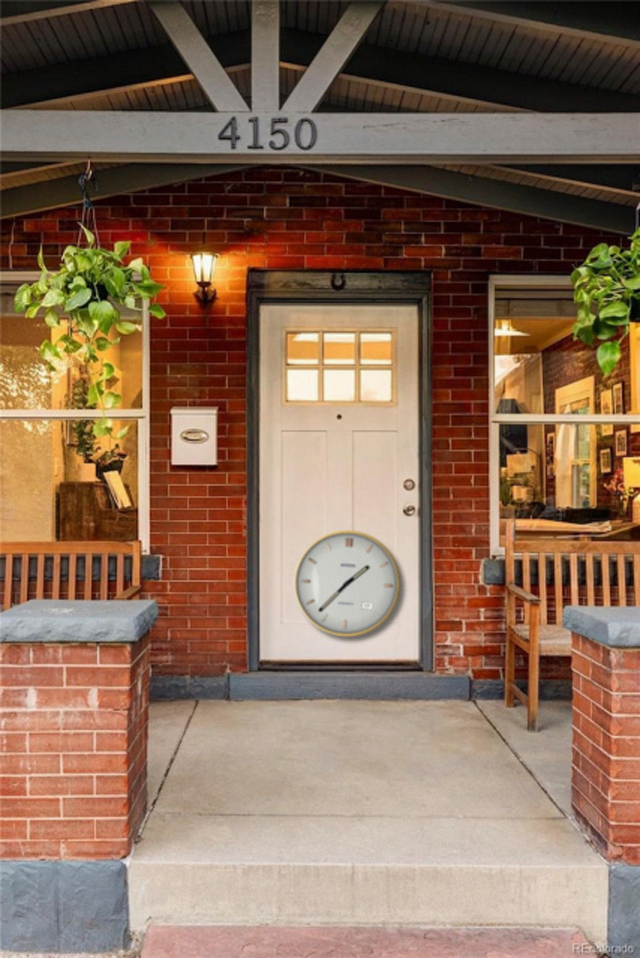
1:37
